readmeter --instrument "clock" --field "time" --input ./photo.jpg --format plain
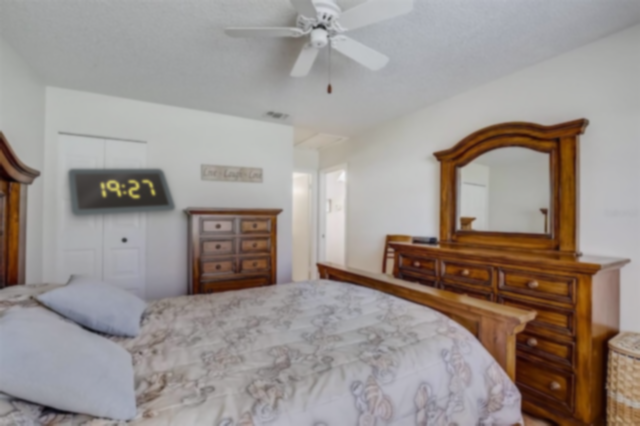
19:27
